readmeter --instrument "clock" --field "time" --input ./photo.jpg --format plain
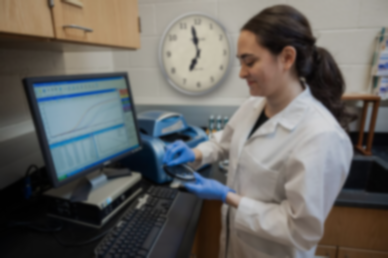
6:58
